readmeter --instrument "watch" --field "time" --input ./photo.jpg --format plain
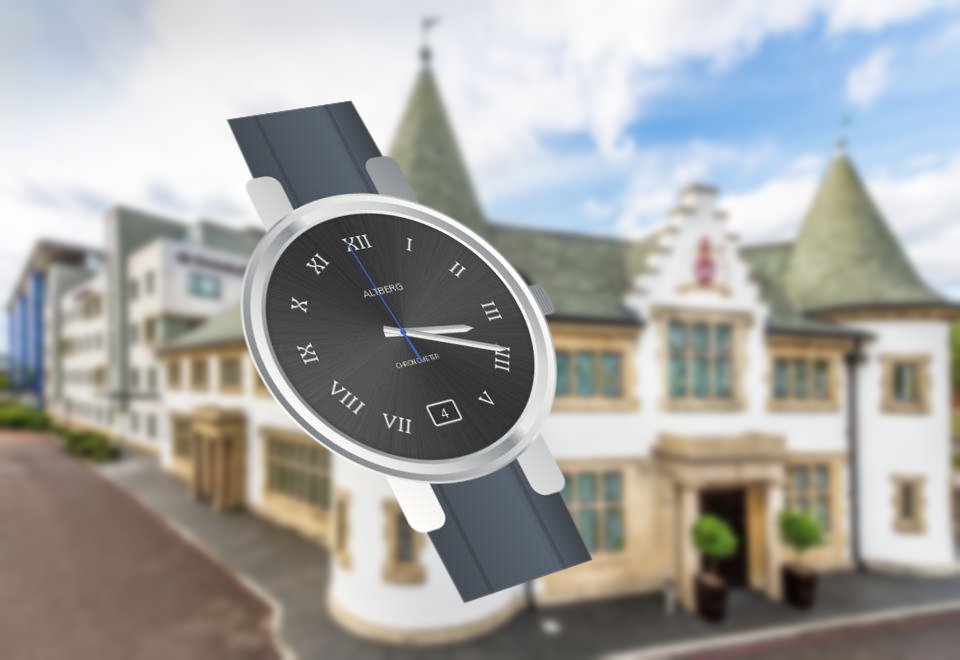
3:18:59
